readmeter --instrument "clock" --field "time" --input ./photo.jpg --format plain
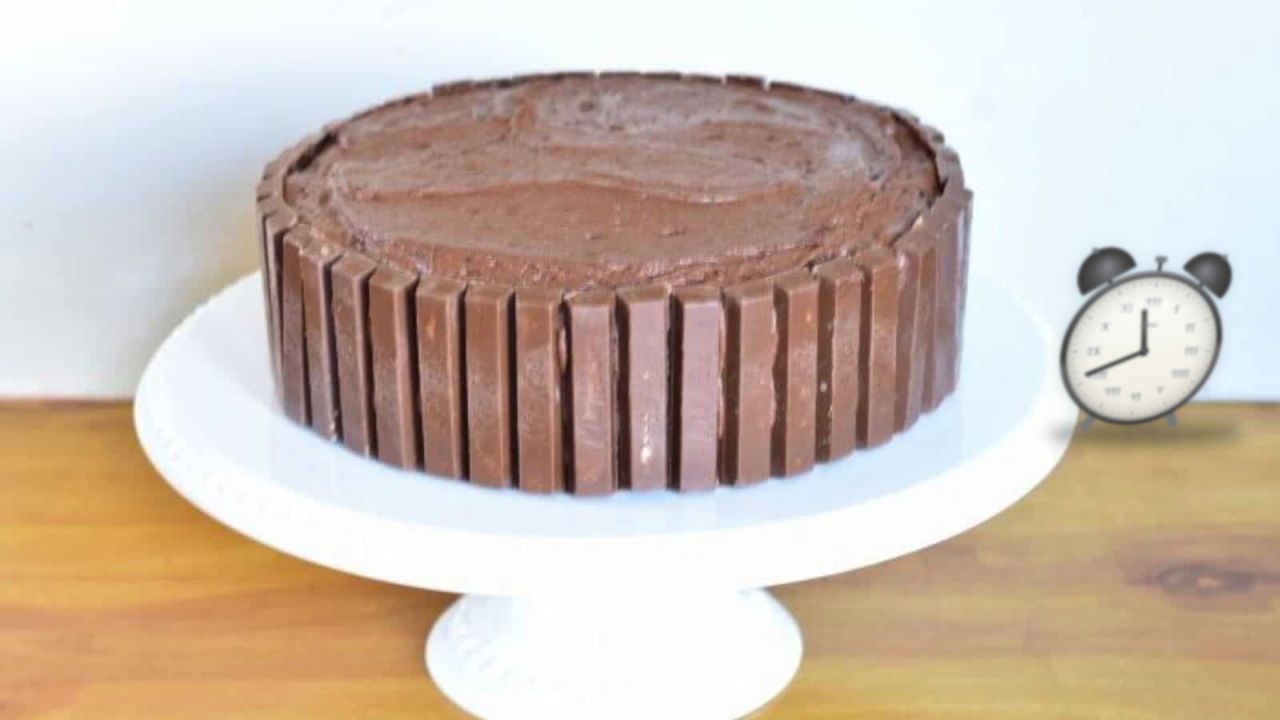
11:41
